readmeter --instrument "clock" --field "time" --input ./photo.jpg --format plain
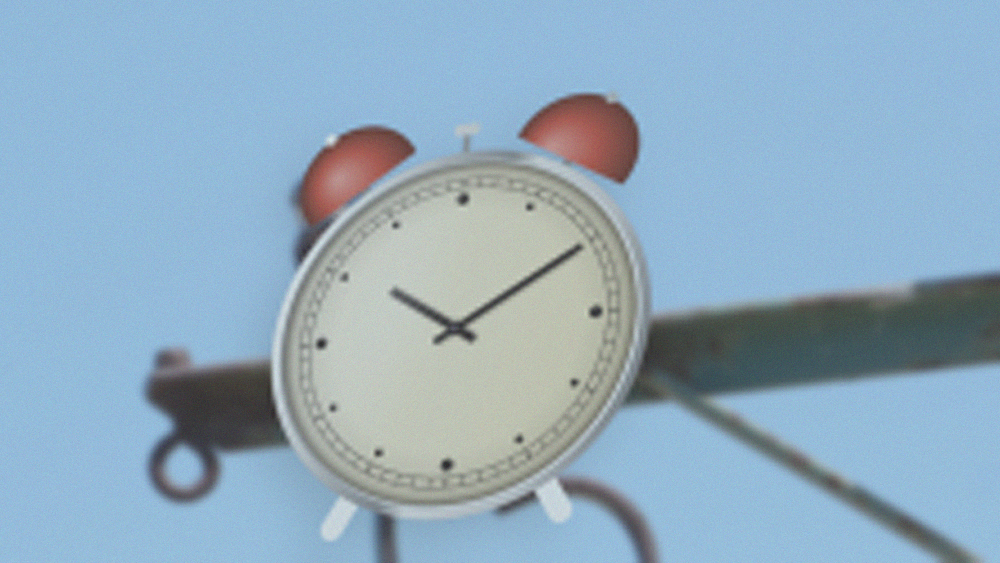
10:10
